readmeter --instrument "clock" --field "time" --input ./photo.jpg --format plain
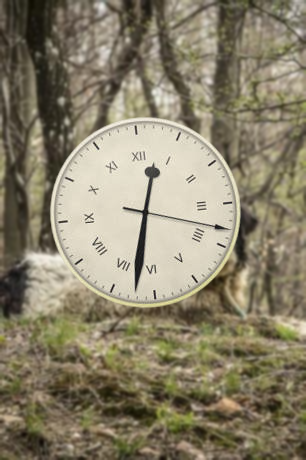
12:32:18
